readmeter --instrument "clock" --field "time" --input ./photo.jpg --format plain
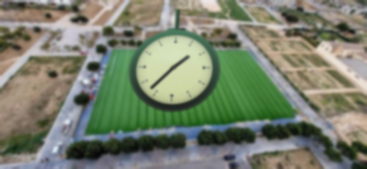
1:37
